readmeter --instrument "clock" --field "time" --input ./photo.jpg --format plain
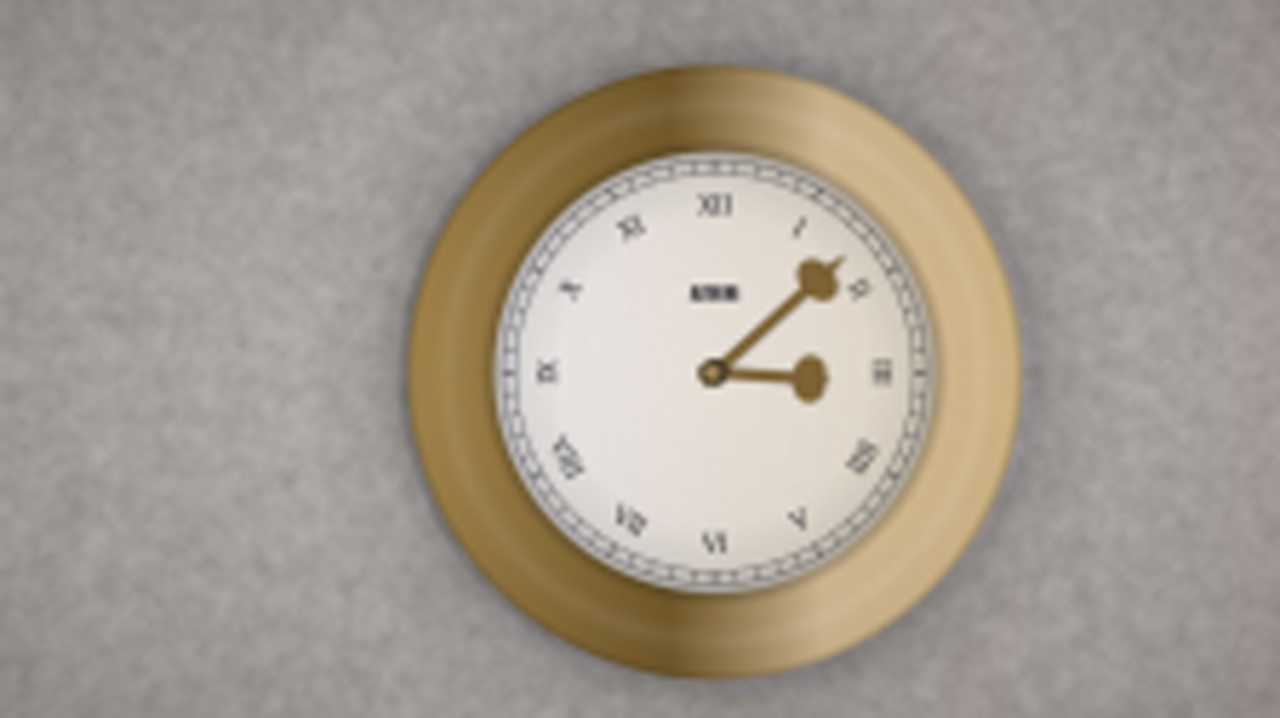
3:08
